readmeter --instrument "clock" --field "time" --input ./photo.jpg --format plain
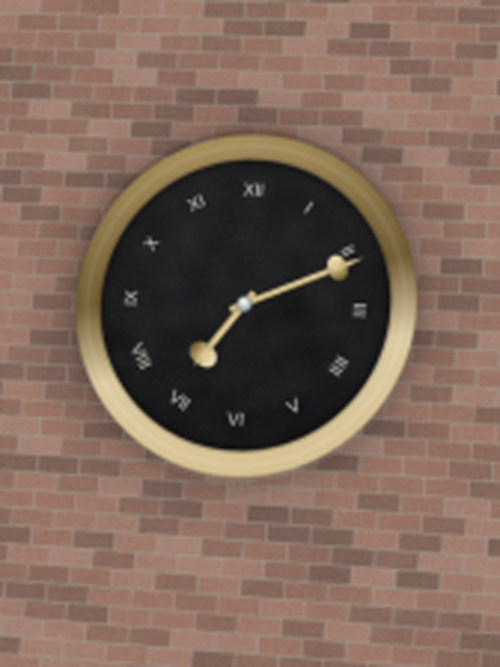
7:11
